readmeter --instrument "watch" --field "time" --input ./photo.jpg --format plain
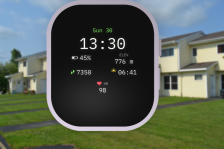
13:30
